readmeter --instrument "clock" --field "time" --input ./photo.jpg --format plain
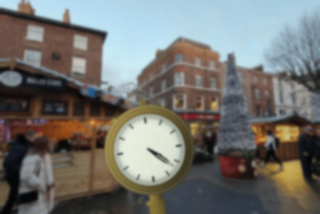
4:22
